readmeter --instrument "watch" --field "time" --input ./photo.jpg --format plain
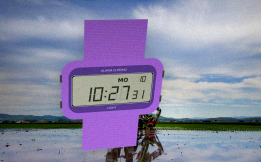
10:27:31
